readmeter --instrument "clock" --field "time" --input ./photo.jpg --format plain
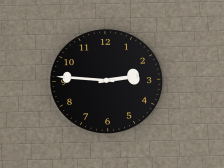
2:46
